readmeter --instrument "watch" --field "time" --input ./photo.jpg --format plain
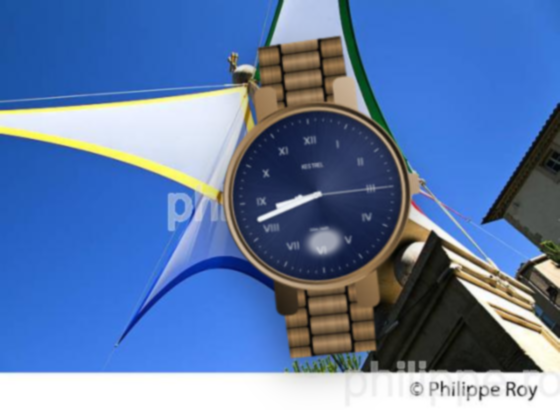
8:42:15
